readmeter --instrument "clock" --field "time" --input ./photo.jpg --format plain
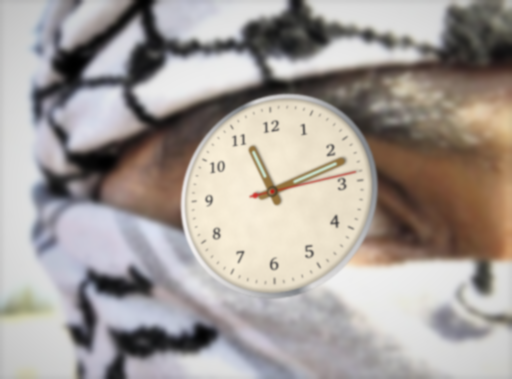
11:12:14
